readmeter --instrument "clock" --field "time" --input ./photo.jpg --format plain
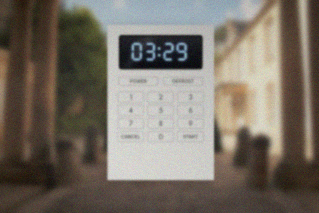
3:29
